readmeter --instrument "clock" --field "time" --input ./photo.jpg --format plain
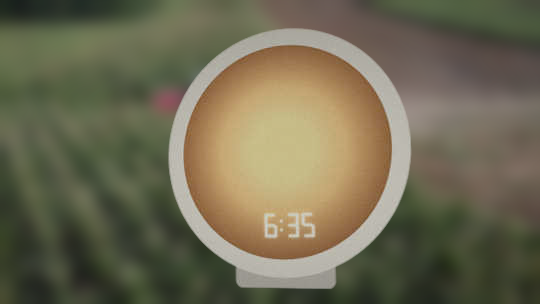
6:35
